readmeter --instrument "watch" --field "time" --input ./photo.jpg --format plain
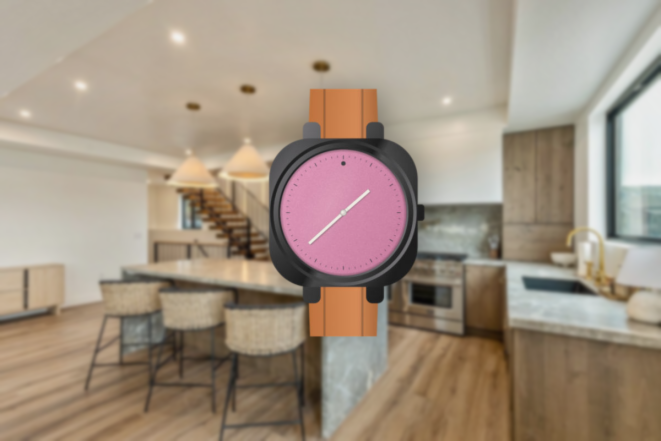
1:38
